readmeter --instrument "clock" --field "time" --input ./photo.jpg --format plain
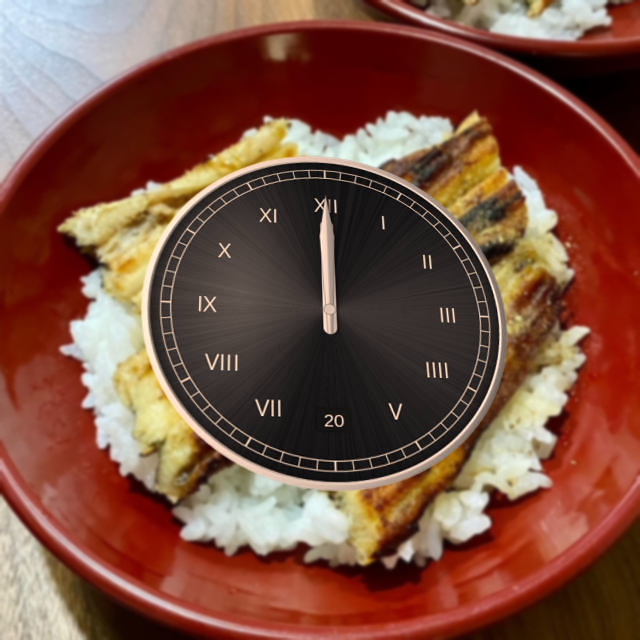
12:00
